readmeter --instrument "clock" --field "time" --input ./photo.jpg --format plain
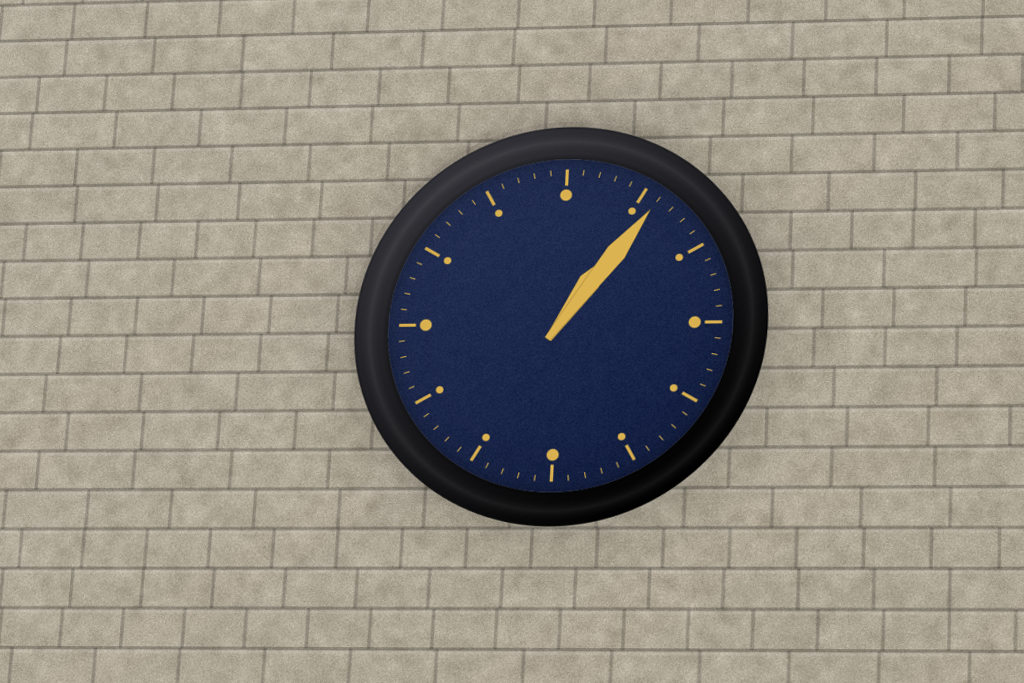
1:06
